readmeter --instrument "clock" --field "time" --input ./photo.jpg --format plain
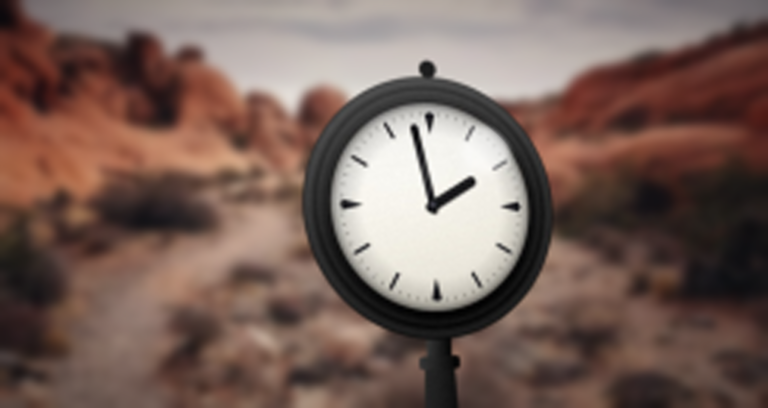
1:58
